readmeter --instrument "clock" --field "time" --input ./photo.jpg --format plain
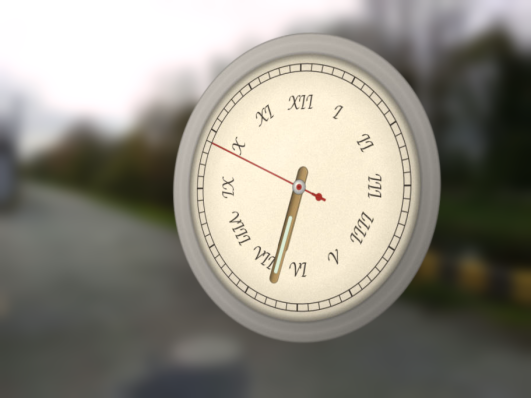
6:32:49
